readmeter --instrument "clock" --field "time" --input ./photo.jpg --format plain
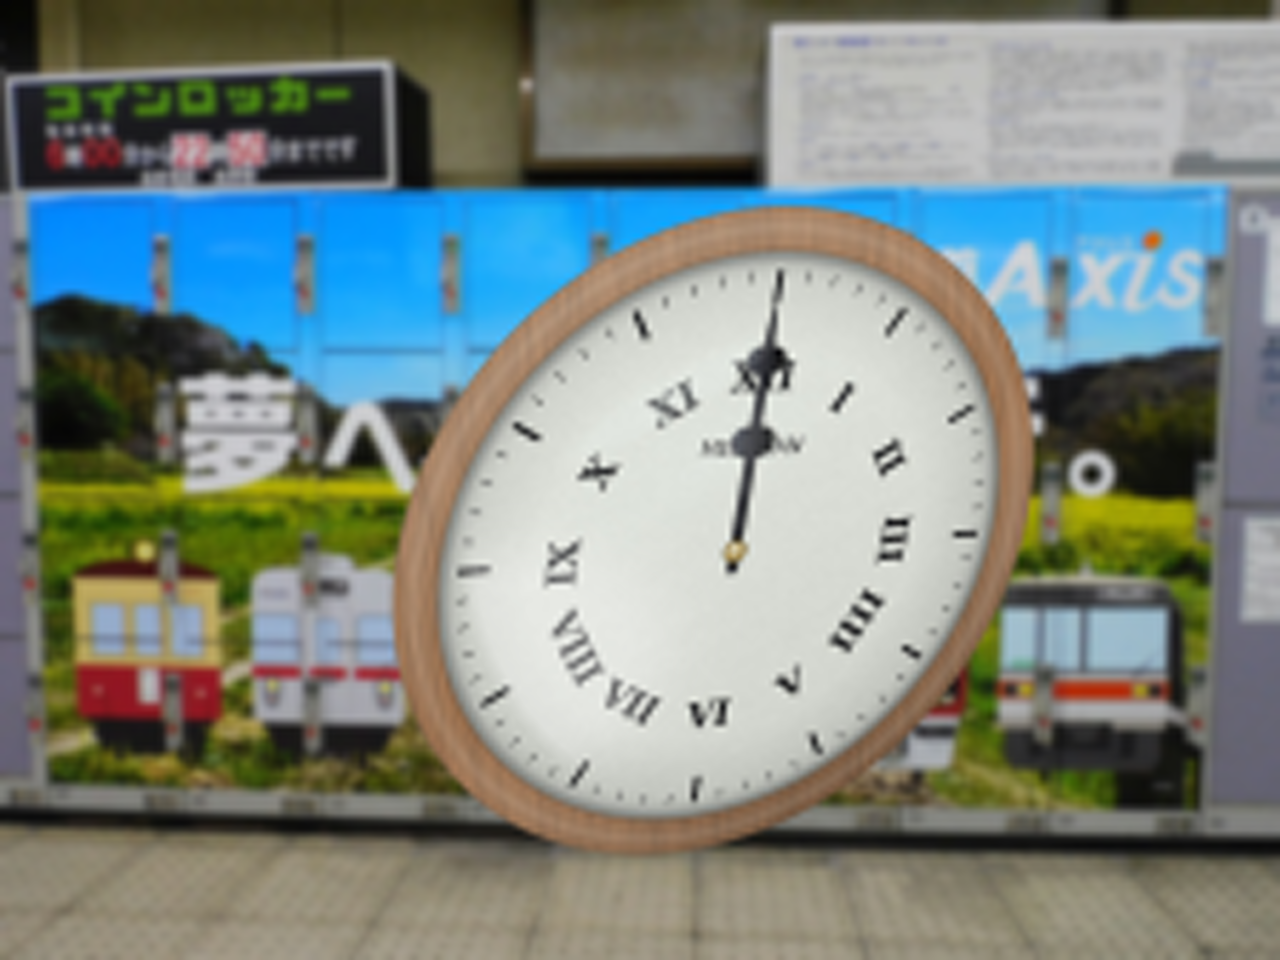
12:00
